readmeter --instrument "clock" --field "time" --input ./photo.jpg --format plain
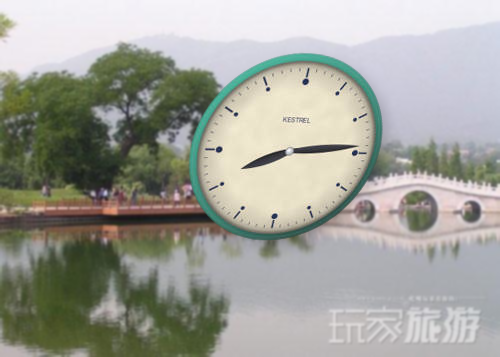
8:14
